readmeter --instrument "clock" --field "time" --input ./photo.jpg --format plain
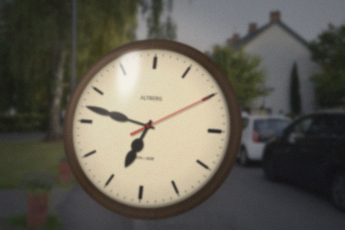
6:47:10
